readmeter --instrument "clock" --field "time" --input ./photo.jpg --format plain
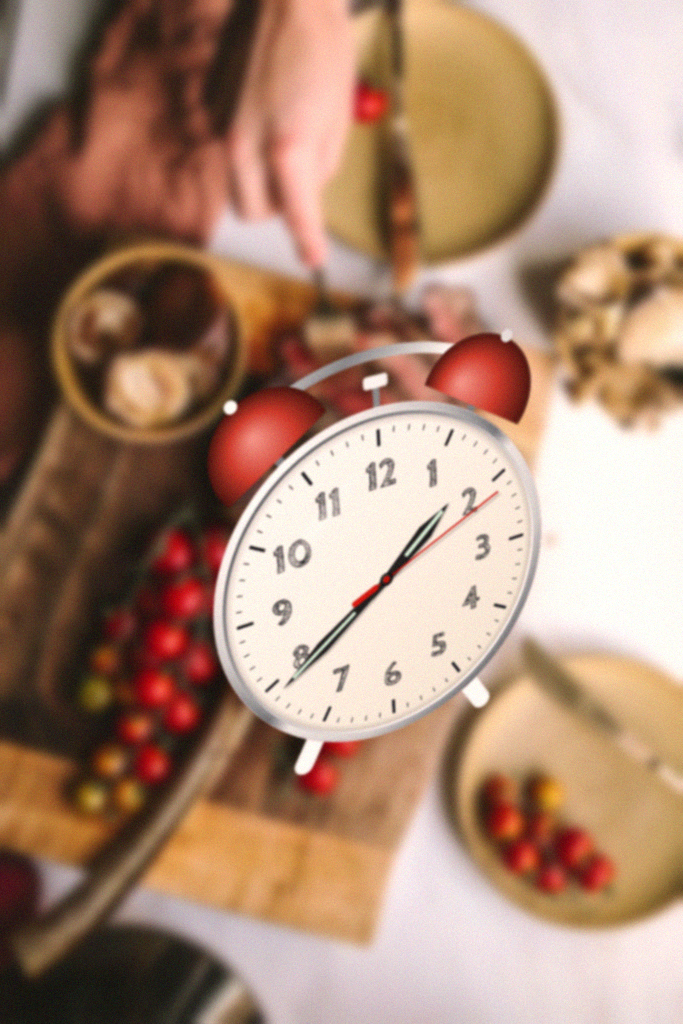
1:39:11
